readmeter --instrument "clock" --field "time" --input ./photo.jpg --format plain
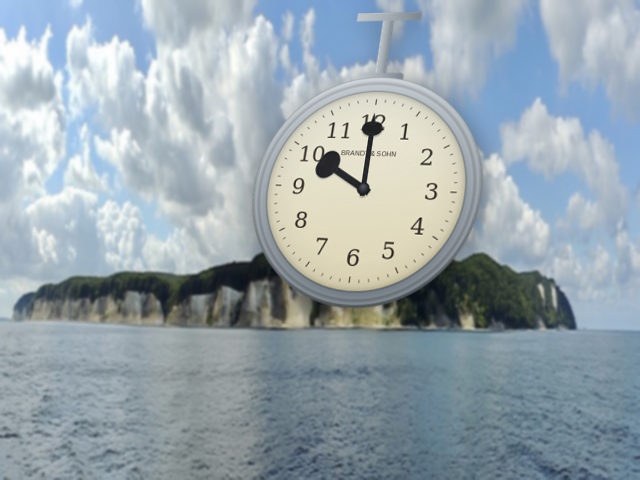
10:00
